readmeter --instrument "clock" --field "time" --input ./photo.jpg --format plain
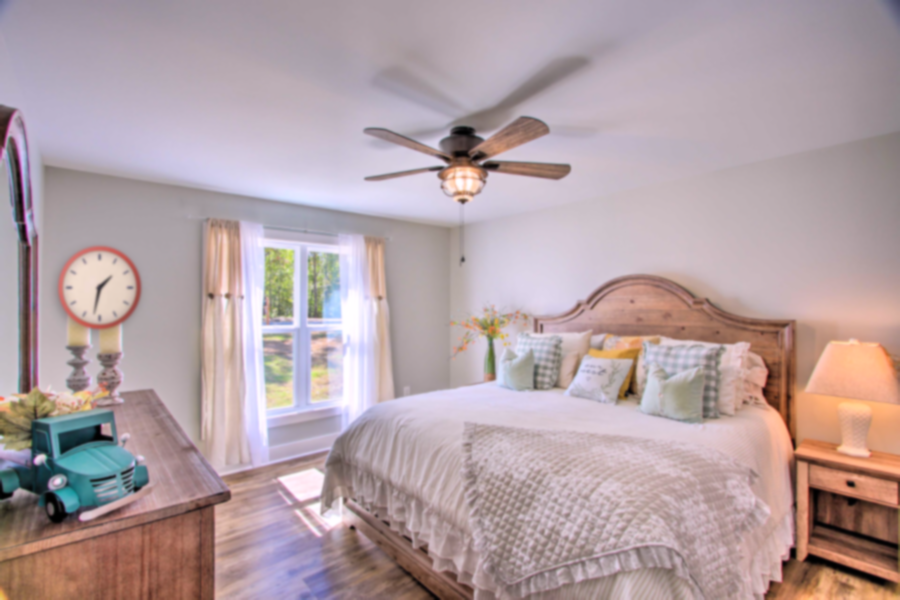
1:32
